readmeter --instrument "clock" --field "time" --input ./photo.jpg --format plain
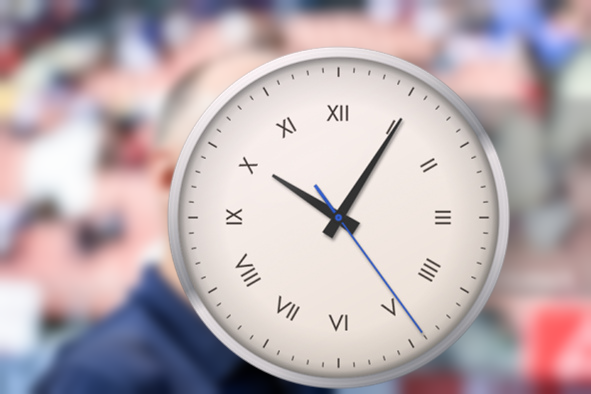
10:05:24
